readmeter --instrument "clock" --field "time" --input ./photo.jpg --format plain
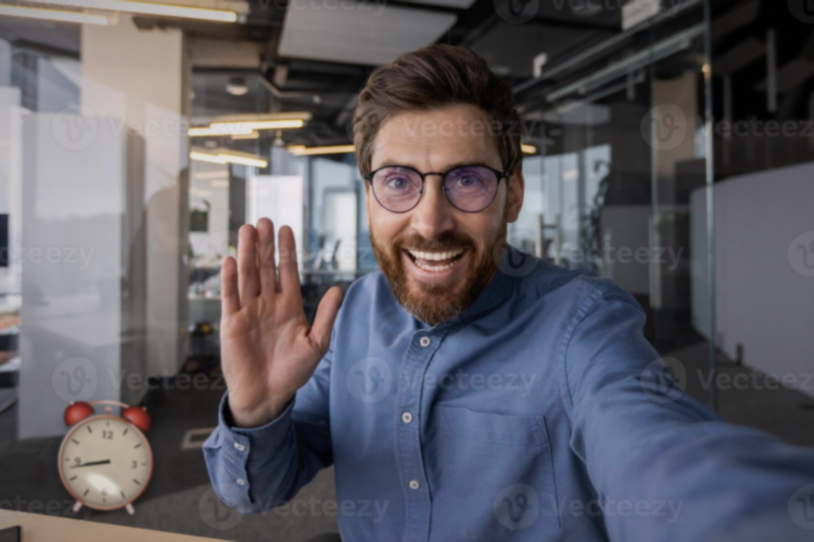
8:43
